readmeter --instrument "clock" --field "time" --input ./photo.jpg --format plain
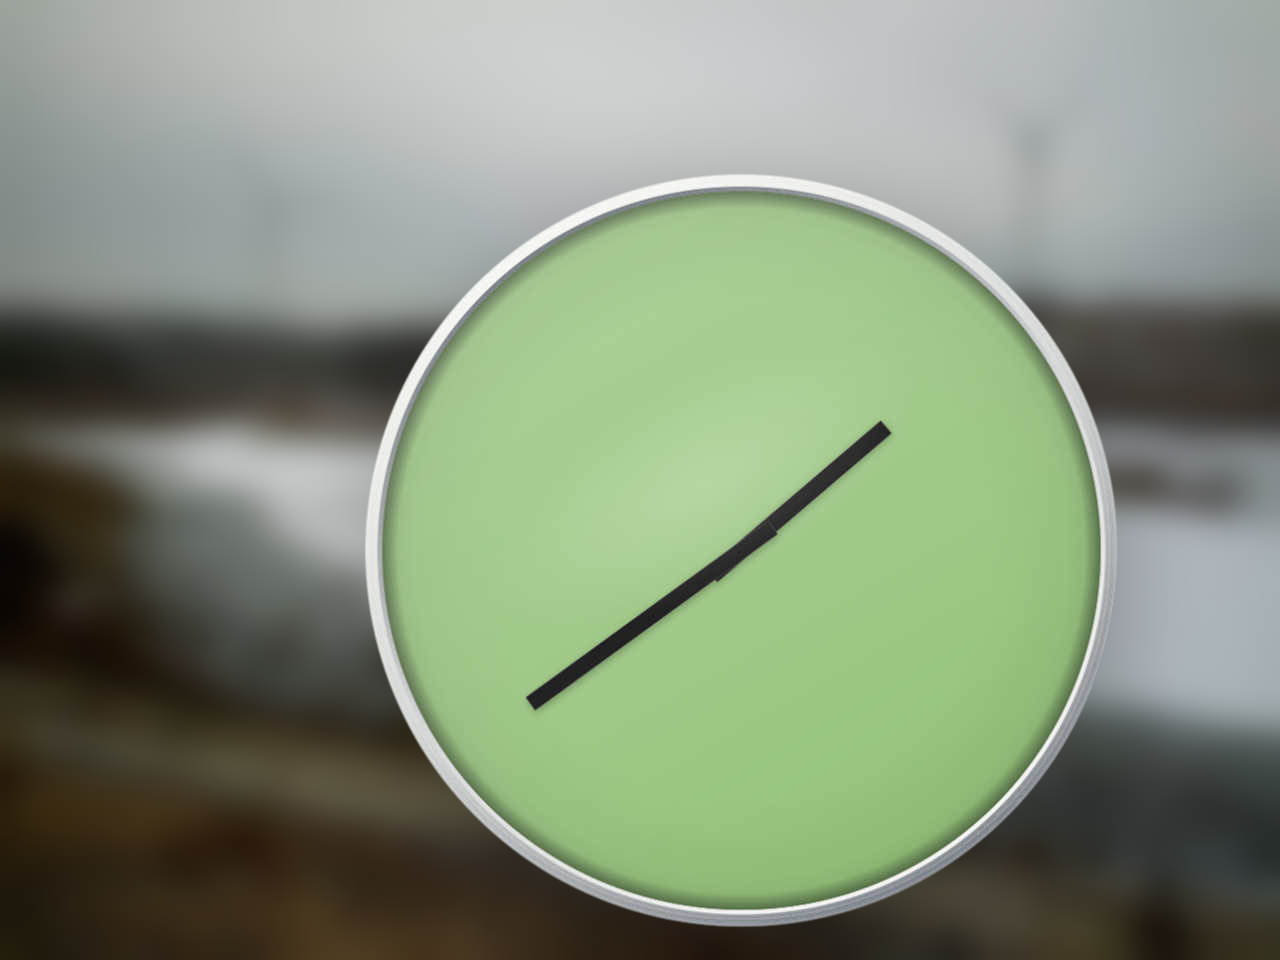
1:39
